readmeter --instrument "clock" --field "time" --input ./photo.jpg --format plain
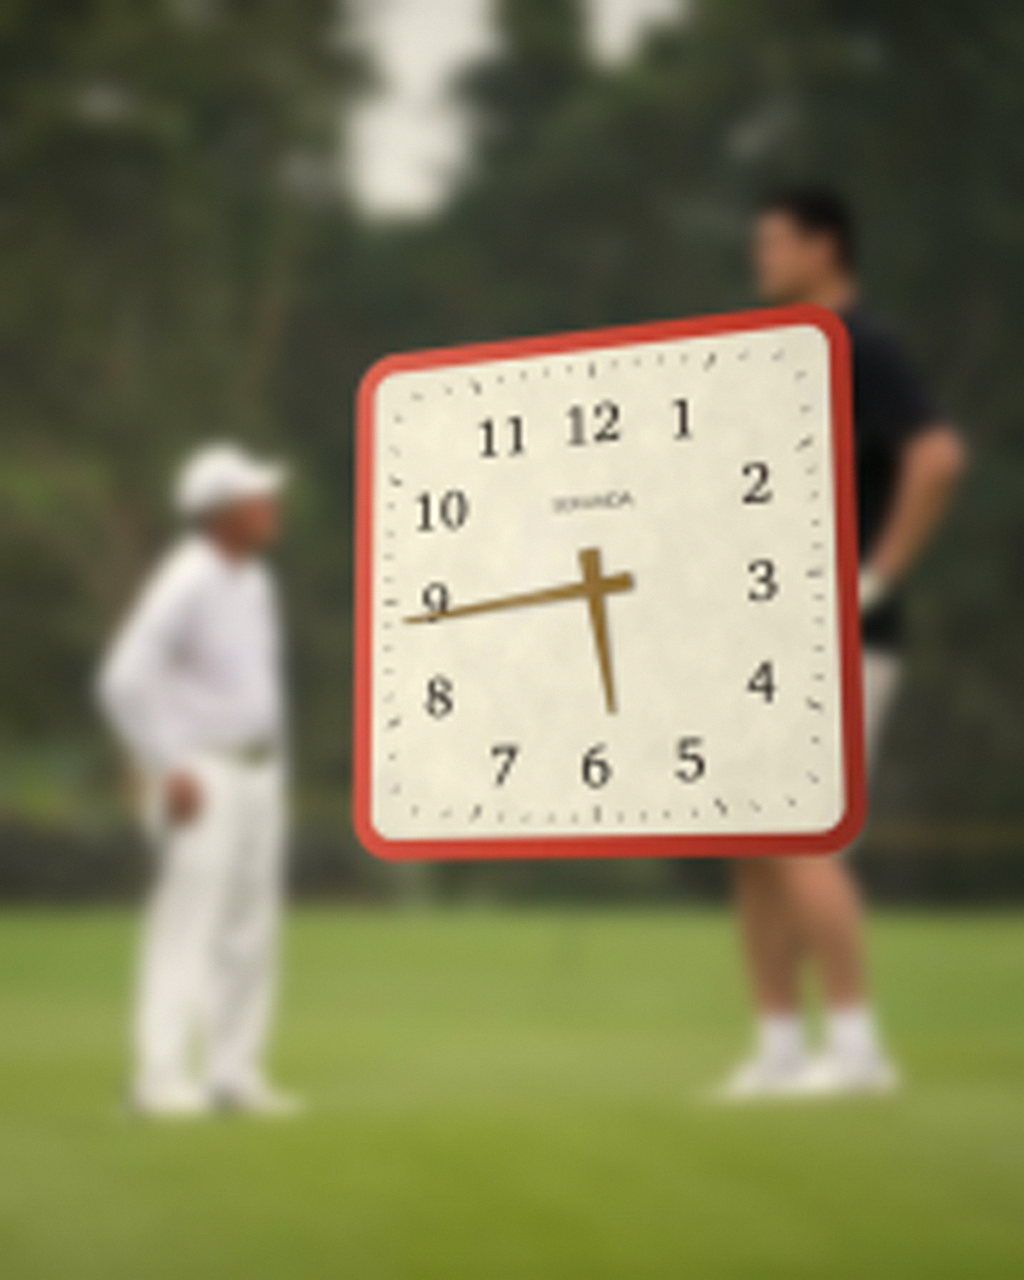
5:44
